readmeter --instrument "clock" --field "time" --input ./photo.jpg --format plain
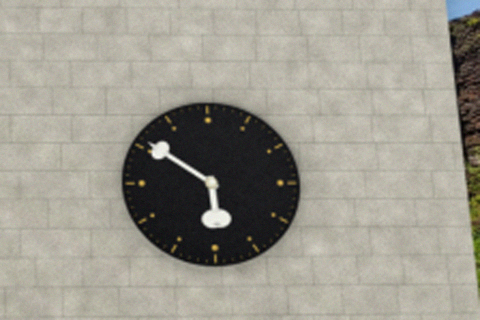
5:51
